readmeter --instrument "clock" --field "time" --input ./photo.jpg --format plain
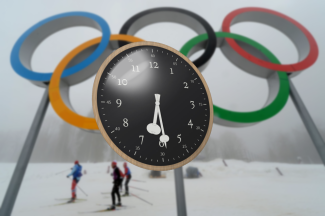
6:29
